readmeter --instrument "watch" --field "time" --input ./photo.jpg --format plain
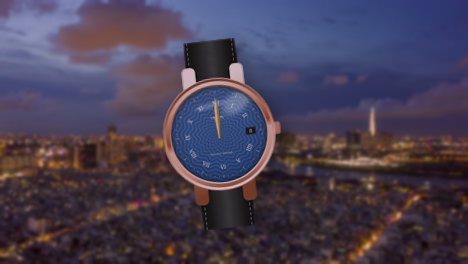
12:00
